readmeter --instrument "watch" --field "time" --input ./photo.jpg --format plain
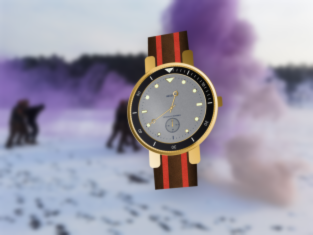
12:40
